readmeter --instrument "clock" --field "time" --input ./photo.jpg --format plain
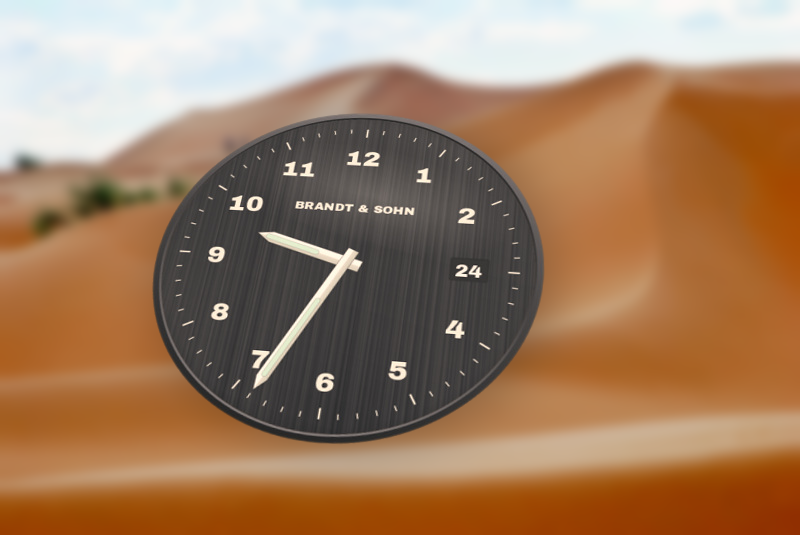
9:34
